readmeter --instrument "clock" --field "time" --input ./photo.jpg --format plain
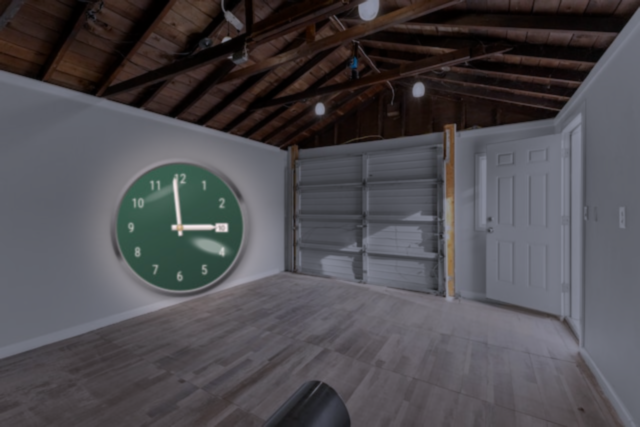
2:59
